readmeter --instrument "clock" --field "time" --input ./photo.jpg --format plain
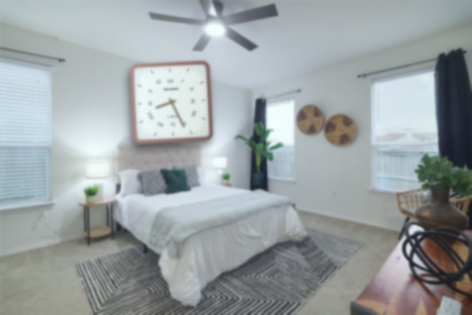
8:26
